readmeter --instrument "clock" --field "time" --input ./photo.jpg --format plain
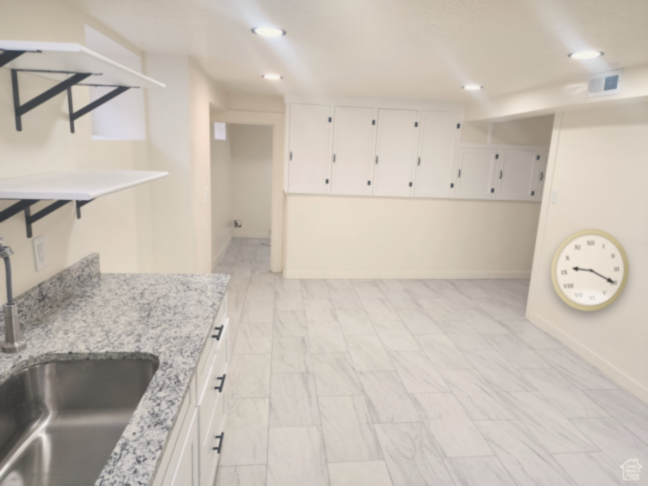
9:20
